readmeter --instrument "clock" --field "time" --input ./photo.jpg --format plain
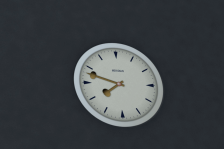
7:48
